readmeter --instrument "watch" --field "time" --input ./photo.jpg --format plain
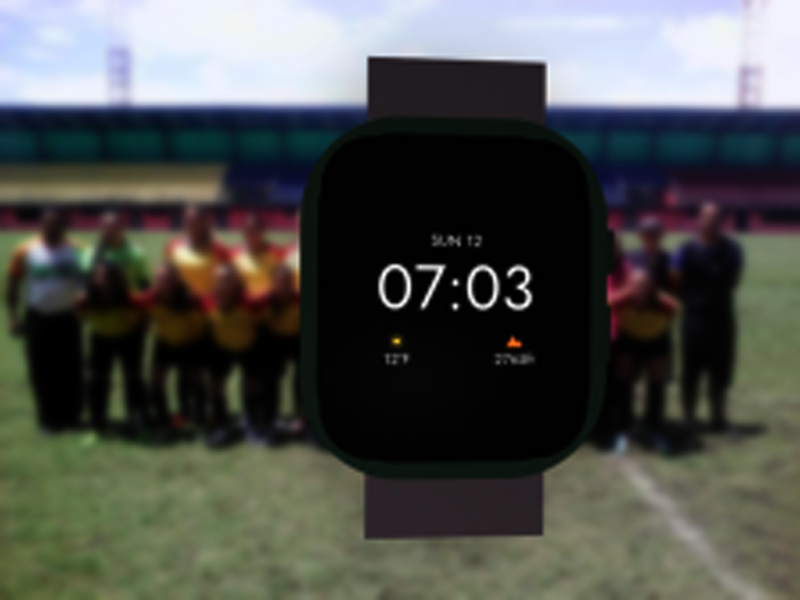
7:03
